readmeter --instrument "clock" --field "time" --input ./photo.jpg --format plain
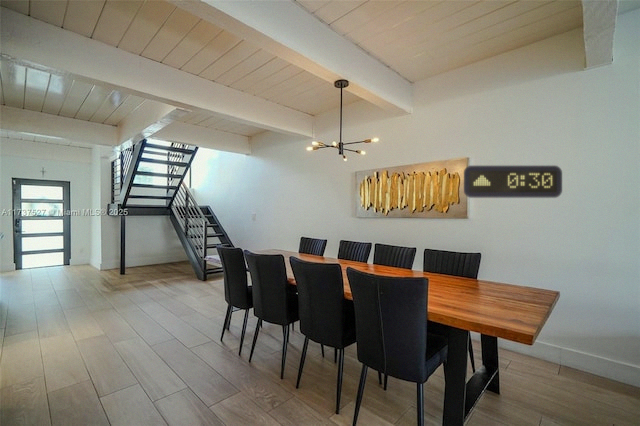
0:30
